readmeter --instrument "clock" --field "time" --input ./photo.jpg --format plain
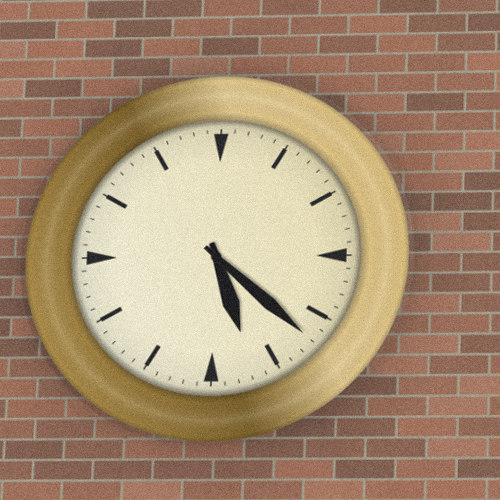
5:22
